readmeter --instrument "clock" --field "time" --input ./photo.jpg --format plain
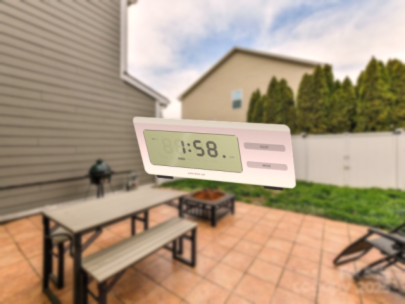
1:58
